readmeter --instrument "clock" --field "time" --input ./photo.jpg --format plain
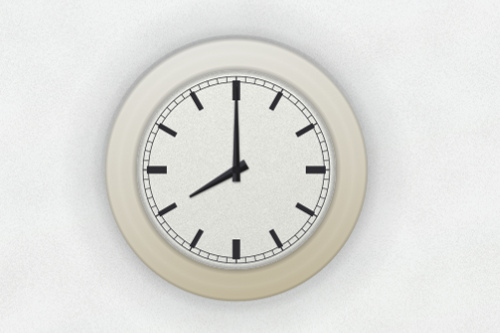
8:00
